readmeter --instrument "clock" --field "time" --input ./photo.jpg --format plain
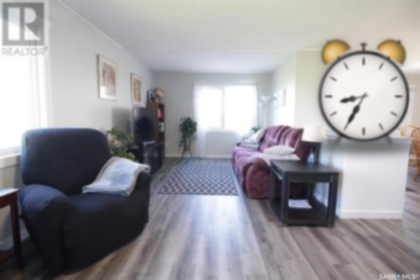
8:35
